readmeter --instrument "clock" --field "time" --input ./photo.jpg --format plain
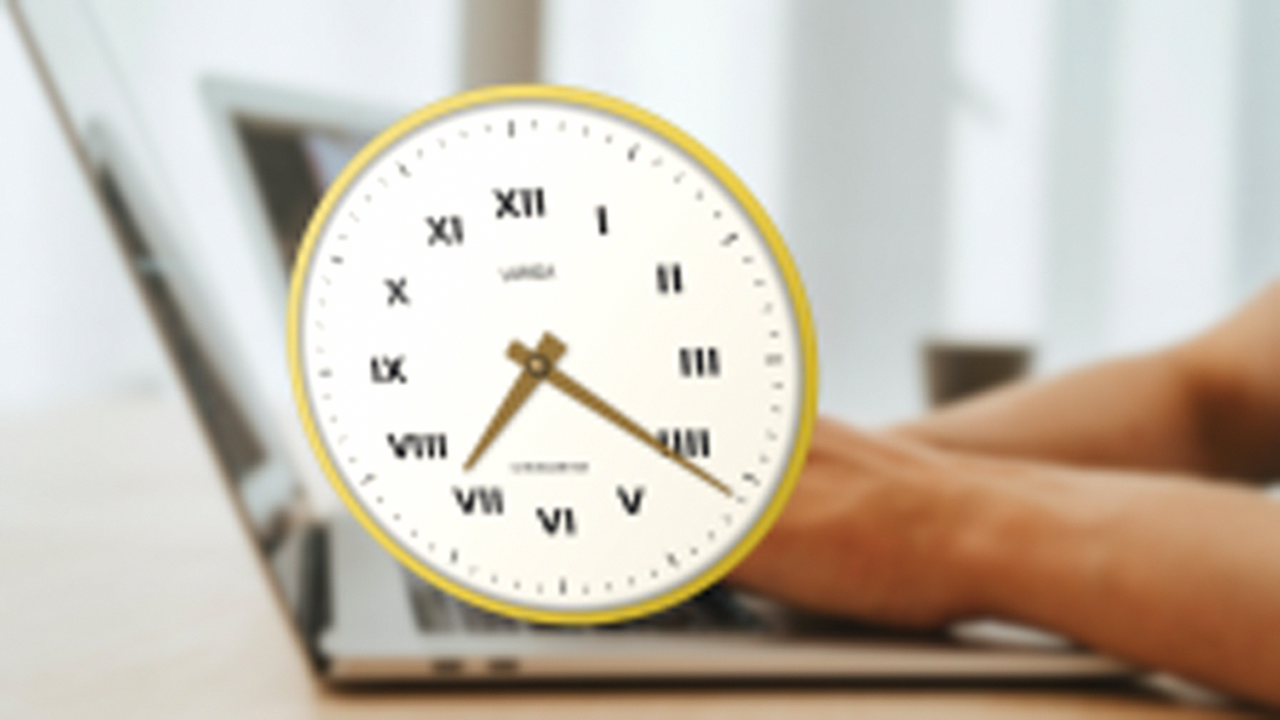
7:21
